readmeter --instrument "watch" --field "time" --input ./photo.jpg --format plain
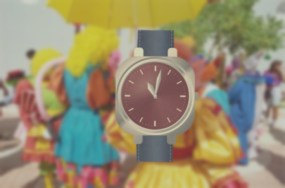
11:02
